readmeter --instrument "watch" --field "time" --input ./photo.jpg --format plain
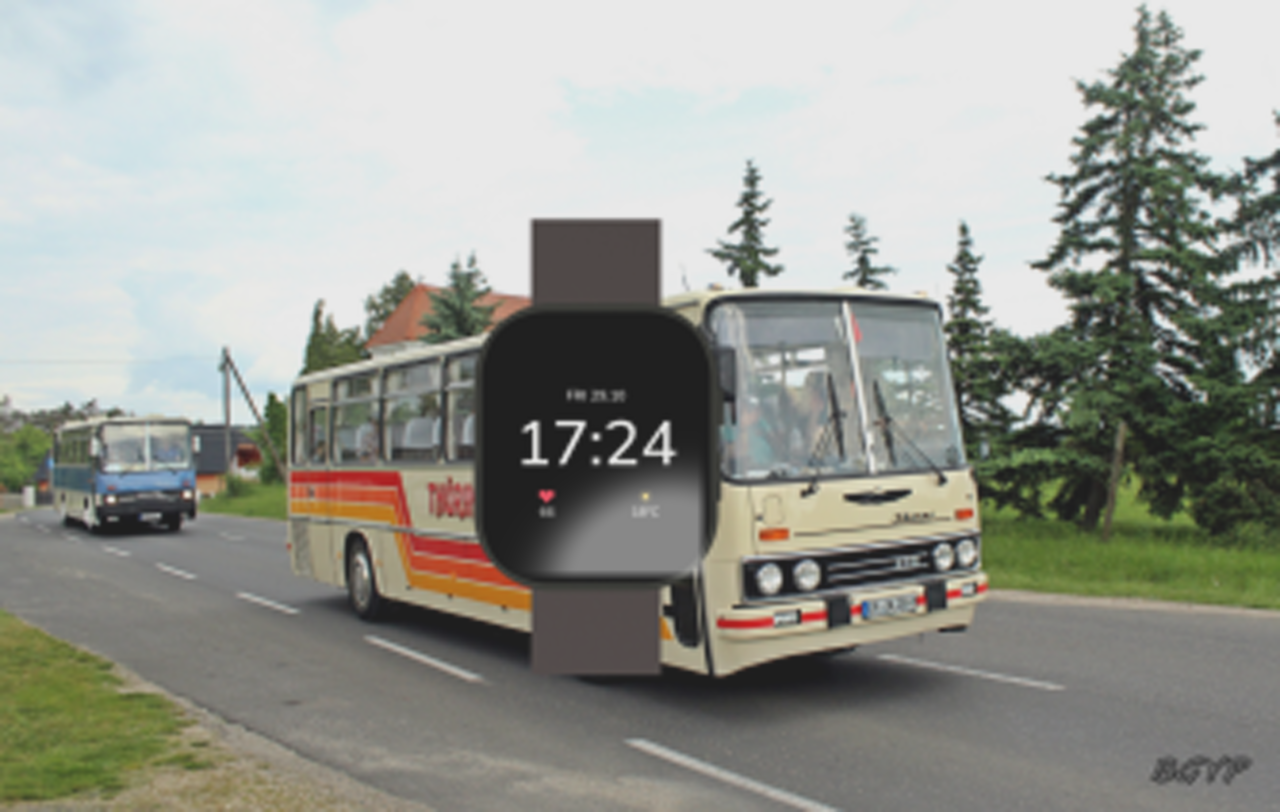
17:24
